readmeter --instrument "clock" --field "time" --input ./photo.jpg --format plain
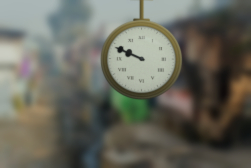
9:49
